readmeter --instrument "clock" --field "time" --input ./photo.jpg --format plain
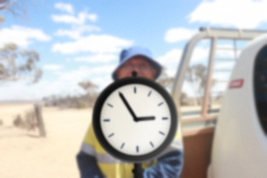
2:55
